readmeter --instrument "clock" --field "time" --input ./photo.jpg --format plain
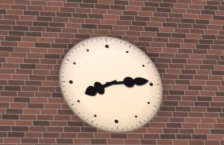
8:14
